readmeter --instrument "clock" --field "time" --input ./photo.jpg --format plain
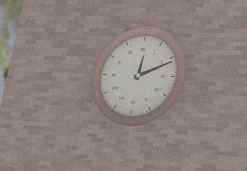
12:11
